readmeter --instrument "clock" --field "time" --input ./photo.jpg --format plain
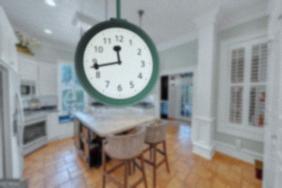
11:43
